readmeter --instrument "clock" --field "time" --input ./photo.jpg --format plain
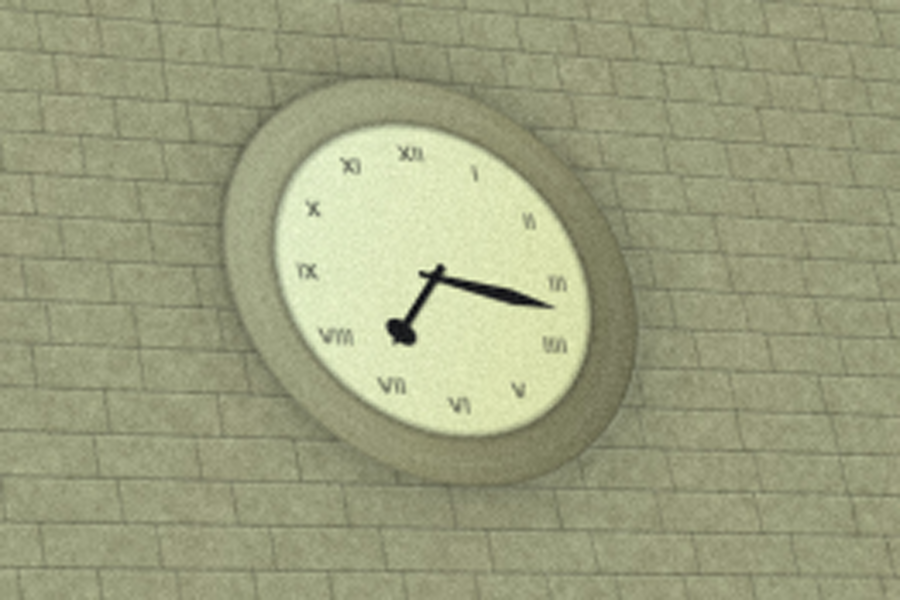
7:17
